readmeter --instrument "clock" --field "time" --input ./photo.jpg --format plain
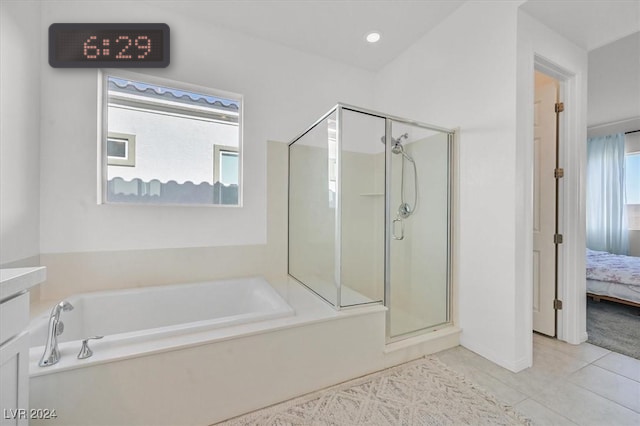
6:29
